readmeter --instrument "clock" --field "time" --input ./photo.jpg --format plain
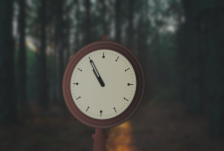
10:55
